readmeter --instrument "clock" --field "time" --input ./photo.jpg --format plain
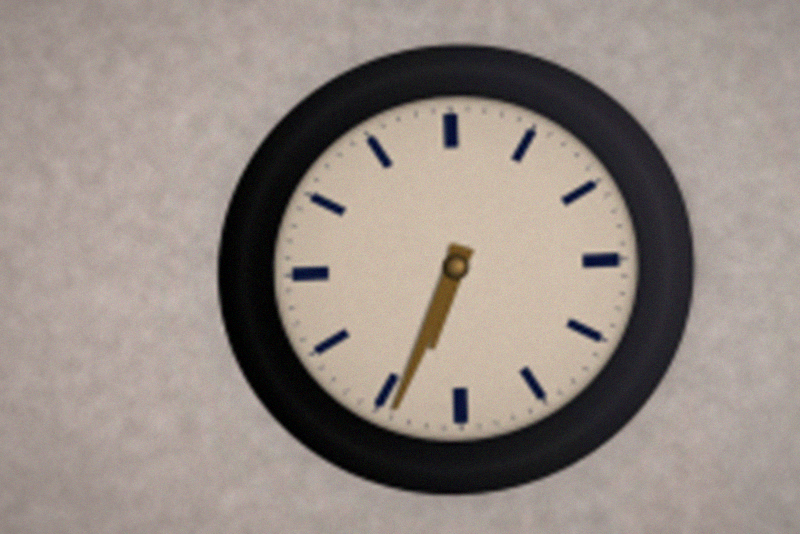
6:34
